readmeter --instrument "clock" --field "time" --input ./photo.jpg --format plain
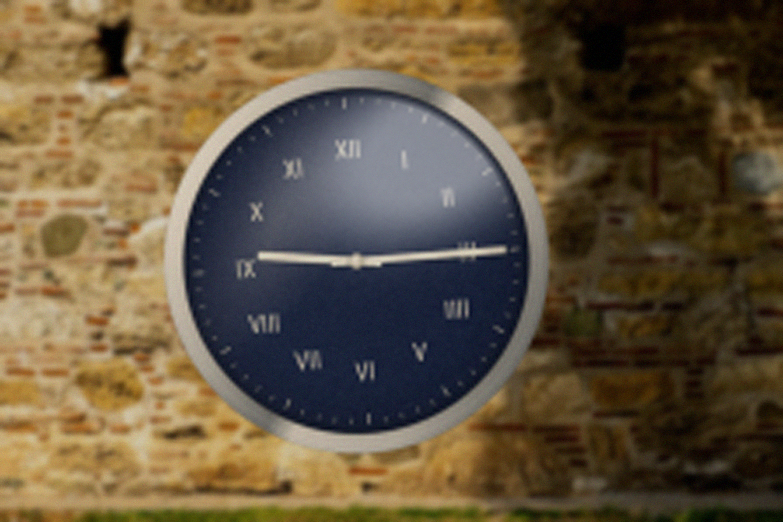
9:15
